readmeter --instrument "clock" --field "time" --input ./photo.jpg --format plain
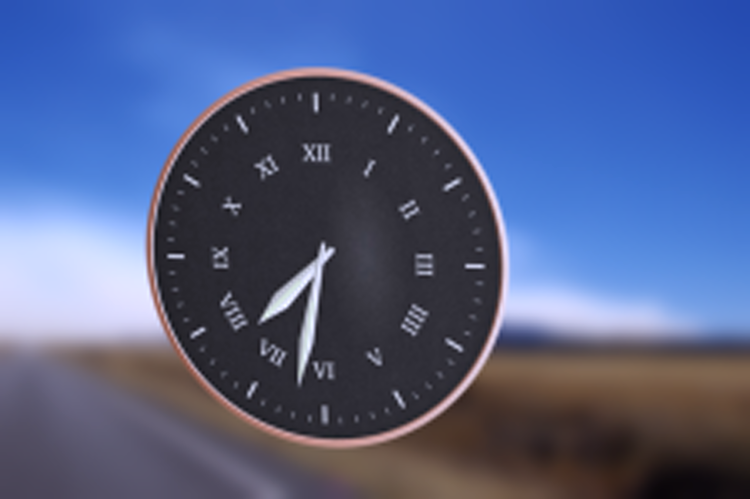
7:32
